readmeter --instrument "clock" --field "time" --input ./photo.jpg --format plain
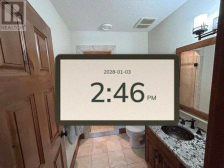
2:46
